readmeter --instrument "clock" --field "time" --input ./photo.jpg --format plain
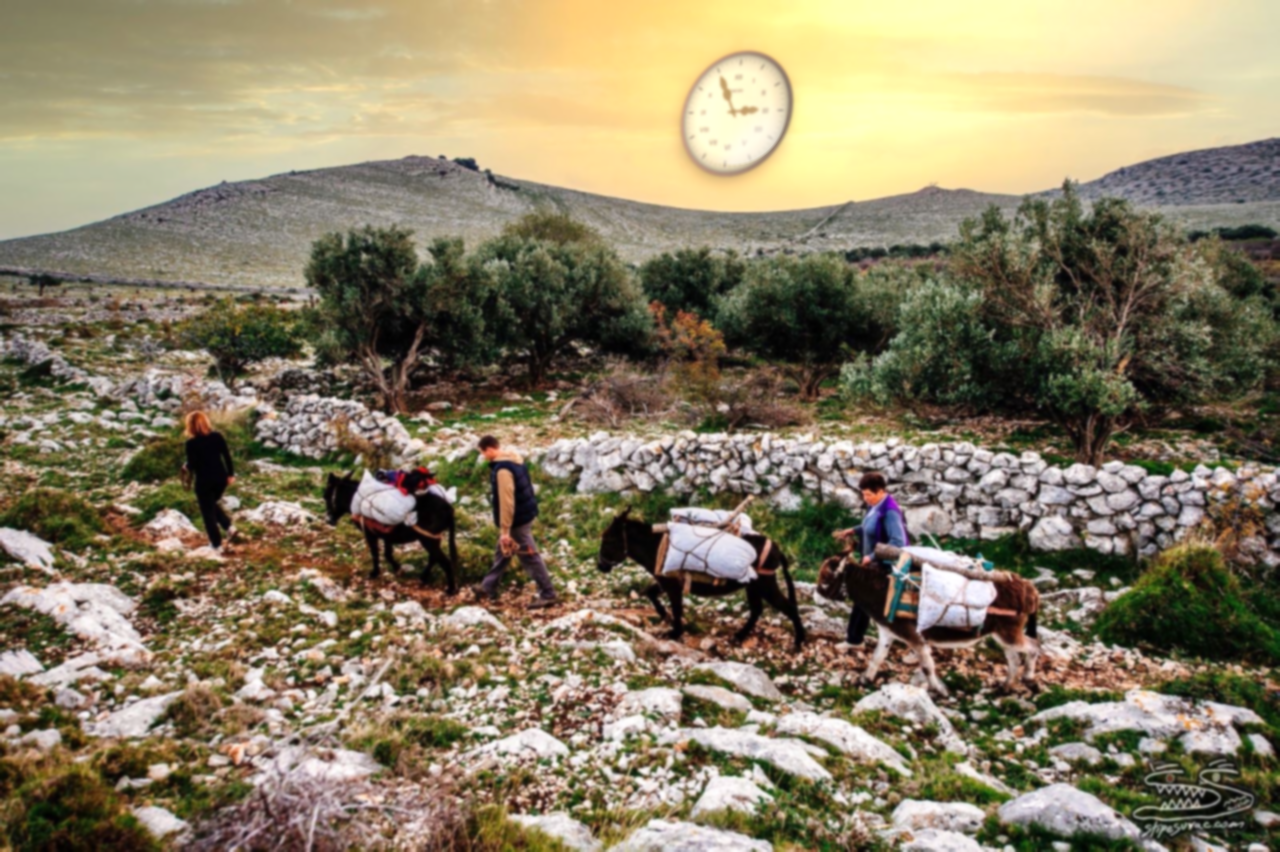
2:55
